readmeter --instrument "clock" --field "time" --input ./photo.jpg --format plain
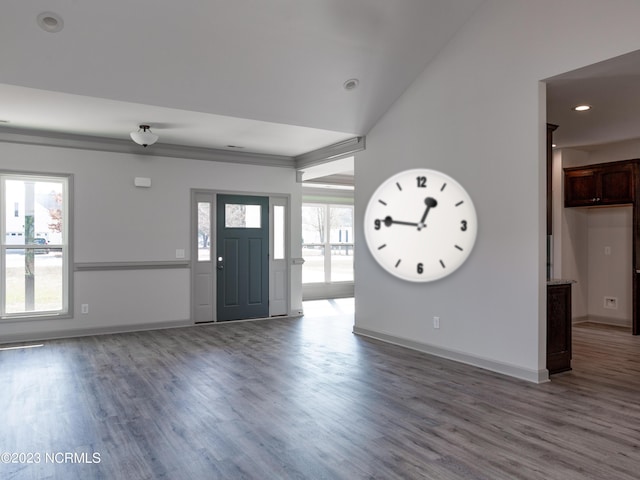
12:46
